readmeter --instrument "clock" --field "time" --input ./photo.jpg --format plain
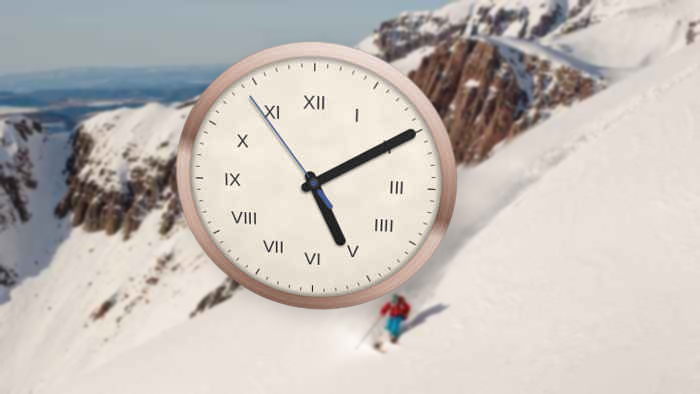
5:09:54
